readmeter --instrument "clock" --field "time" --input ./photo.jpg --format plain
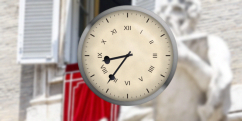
8:36
